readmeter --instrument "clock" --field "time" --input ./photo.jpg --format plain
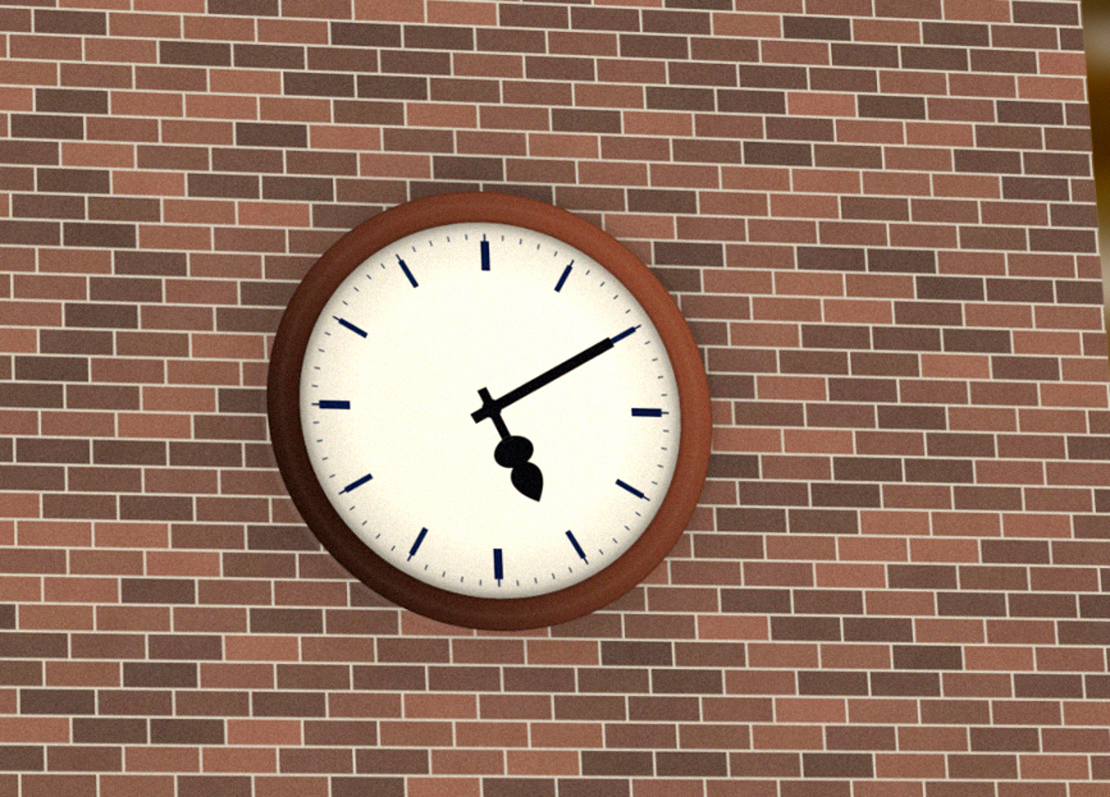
5:10
